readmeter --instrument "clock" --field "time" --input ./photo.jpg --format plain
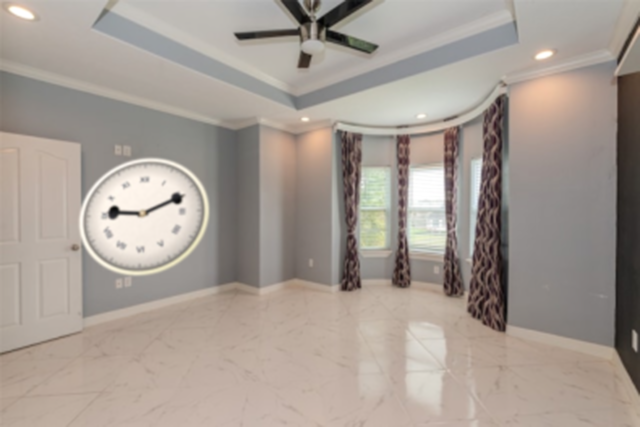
9:11
